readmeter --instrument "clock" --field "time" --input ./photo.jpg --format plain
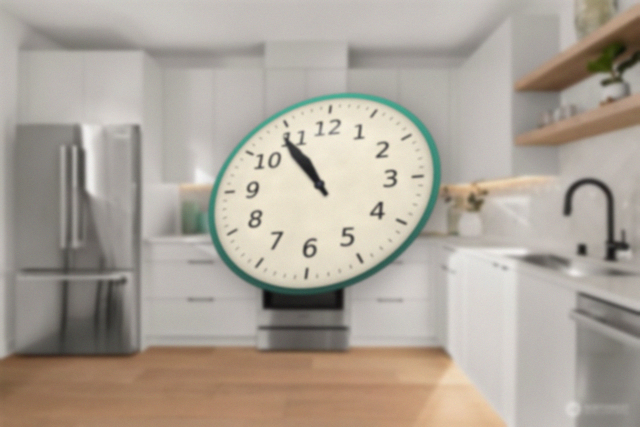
10:54
